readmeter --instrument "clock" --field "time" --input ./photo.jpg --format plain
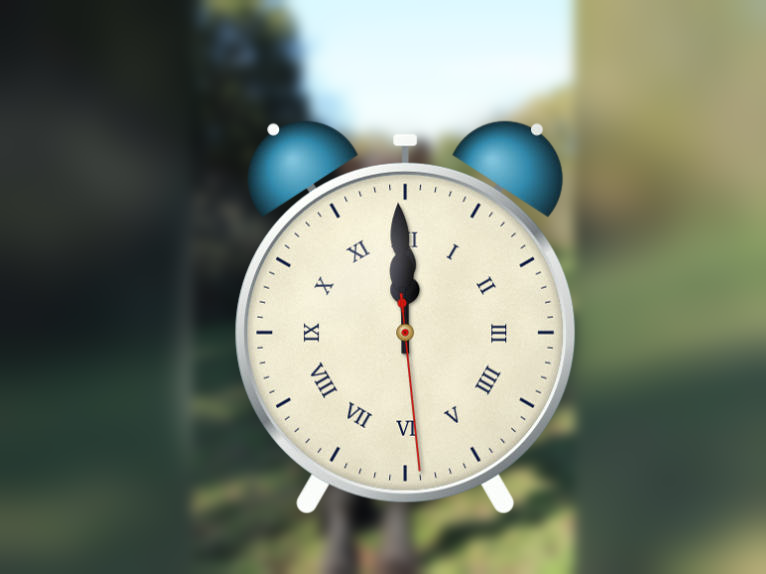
11:59:29
